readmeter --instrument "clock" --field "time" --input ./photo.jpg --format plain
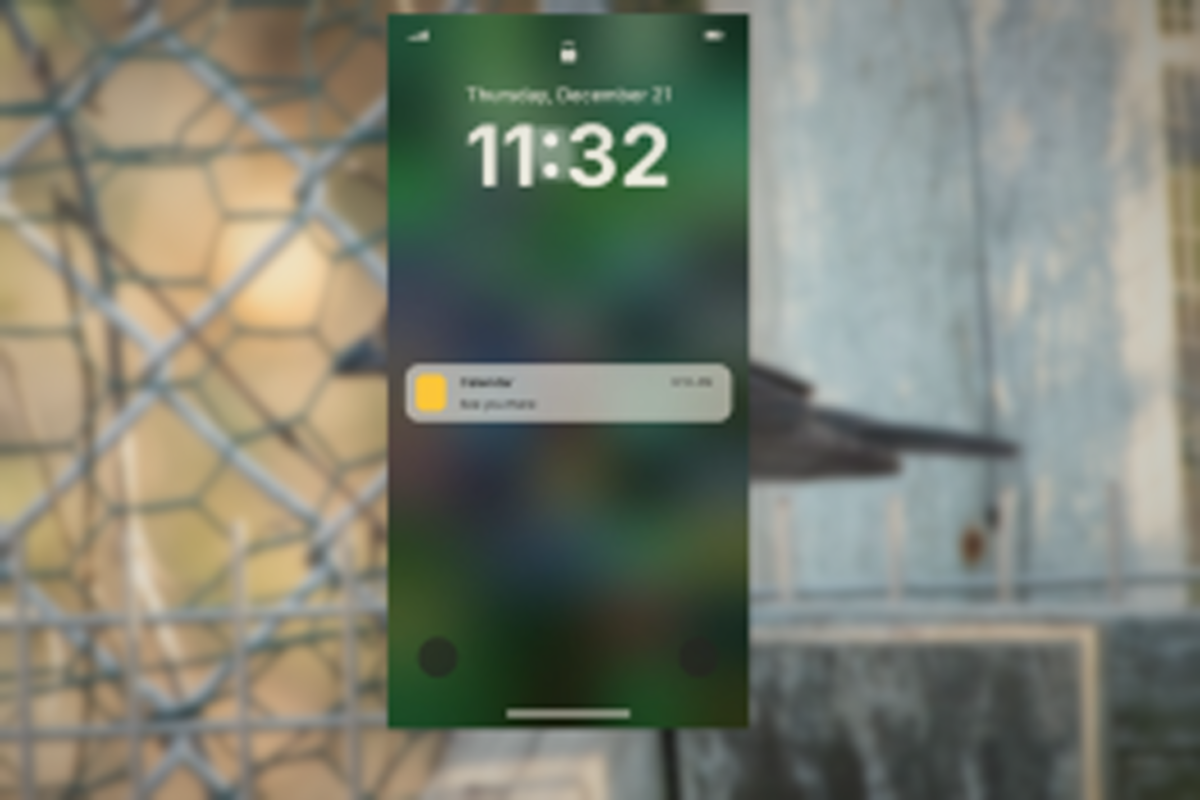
11:32
